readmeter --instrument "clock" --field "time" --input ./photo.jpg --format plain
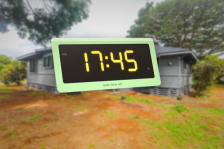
17:45
